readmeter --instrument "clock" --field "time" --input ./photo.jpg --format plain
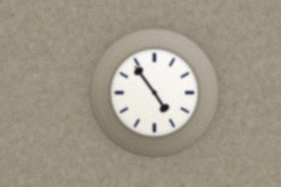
4:54
